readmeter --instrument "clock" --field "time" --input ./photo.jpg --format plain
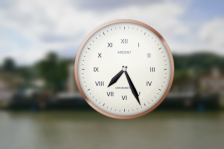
7:26
